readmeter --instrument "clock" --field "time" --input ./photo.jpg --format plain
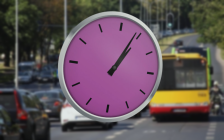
1:04
